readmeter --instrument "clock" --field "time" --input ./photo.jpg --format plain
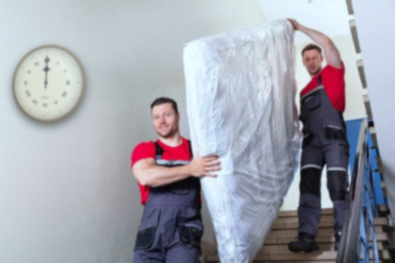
12:00
